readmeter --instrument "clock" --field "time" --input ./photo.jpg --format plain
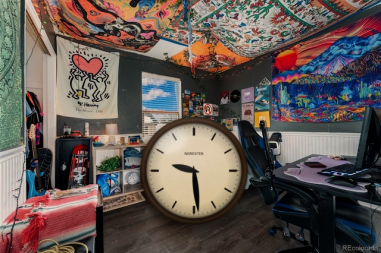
9:29
